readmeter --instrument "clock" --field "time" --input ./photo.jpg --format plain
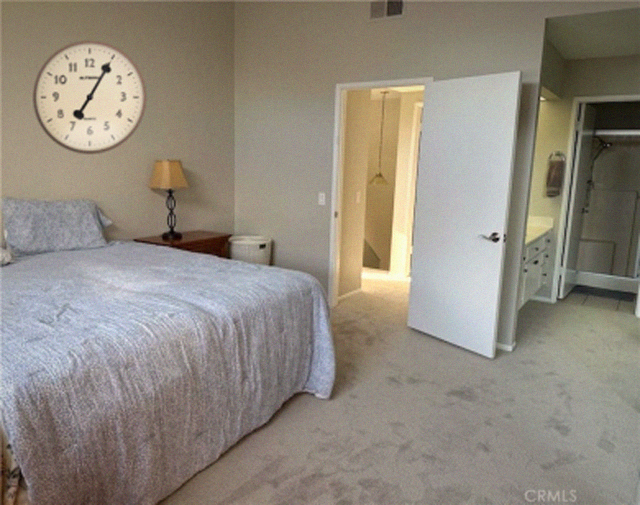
7:05
